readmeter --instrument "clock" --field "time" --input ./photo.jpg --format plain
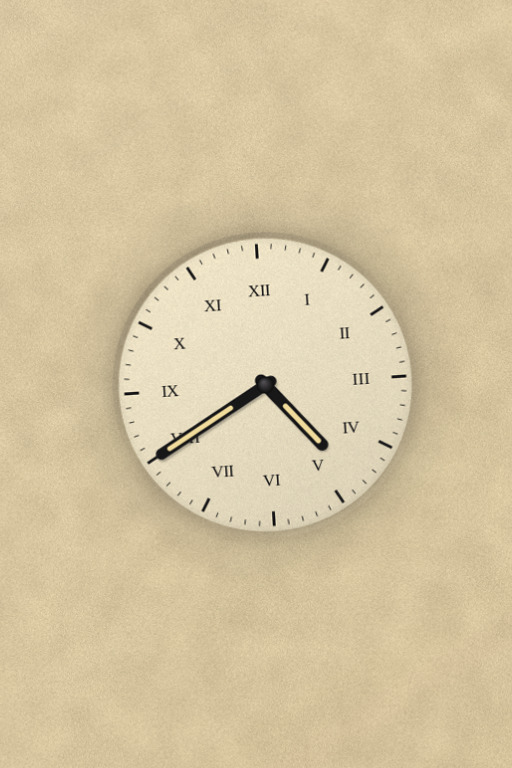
4:40
